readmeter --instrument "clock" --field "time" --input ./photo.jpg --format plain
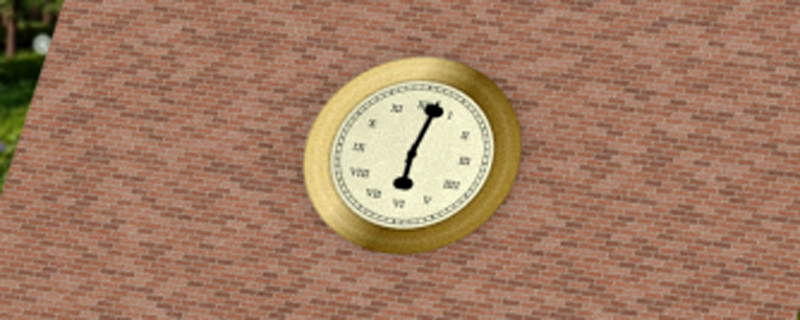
6:02
